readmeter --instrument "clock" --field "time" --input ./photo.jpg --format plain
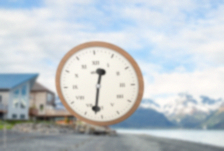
12:32
